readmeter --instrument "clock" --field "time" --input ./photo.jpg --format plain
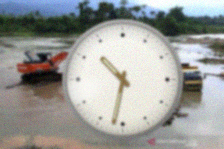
10:32
